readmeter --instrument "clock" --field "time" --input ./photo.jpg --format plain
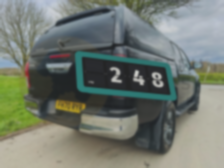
2:48
